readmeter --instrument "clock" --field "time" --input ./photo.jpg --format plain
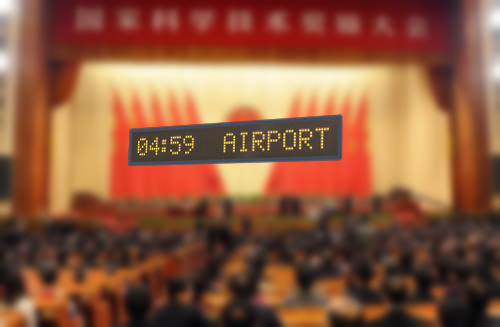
4:59
